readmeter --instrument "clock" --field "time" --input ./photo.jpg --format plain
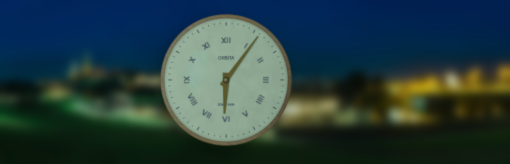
6:06
